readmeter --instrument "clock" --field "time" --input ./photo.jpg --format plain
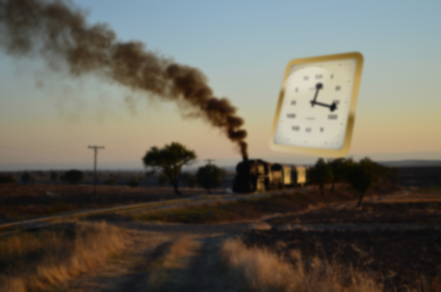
12:17
